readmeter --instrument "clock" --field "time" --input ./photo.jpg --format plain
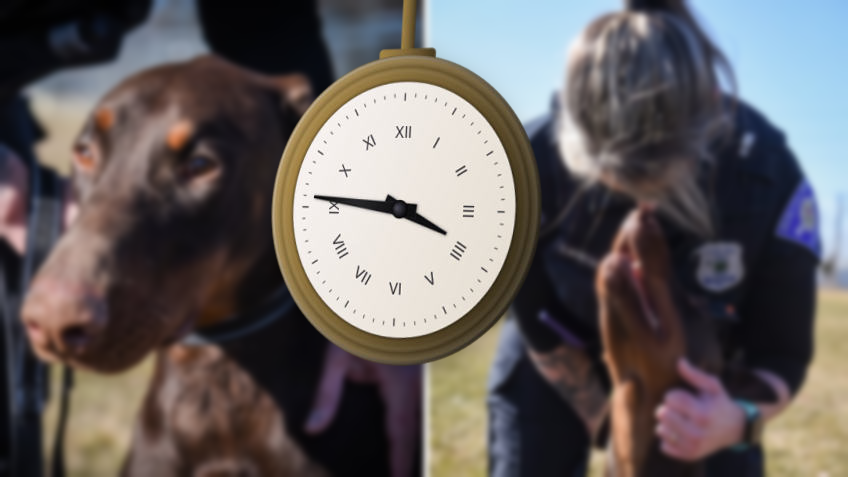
3:46
